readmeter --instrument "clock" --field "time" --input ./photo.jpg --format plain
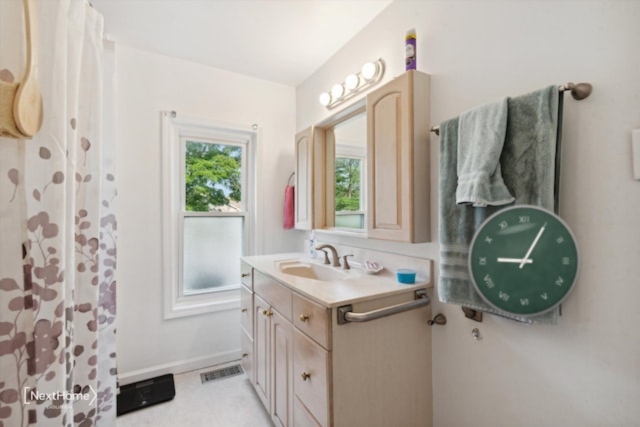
9:05
